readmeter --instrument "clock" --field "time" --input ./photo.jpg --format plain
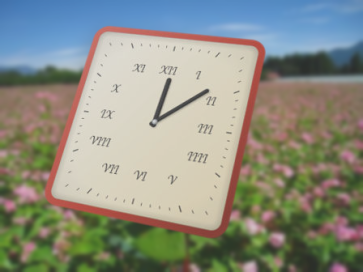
12:08
